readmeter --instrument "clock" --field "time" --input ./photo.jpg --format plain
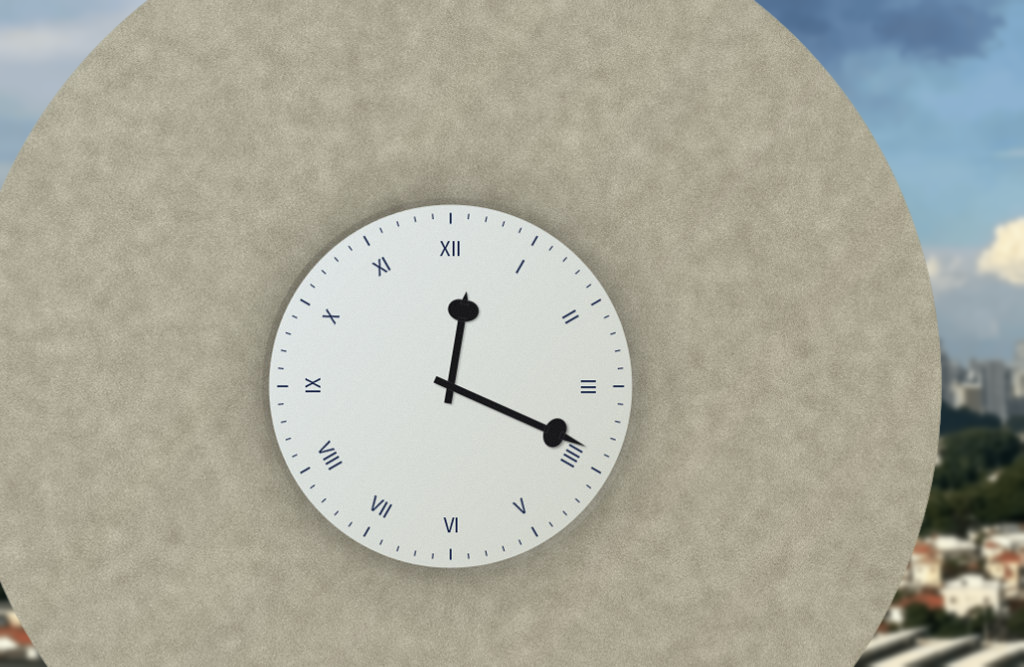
12:19
